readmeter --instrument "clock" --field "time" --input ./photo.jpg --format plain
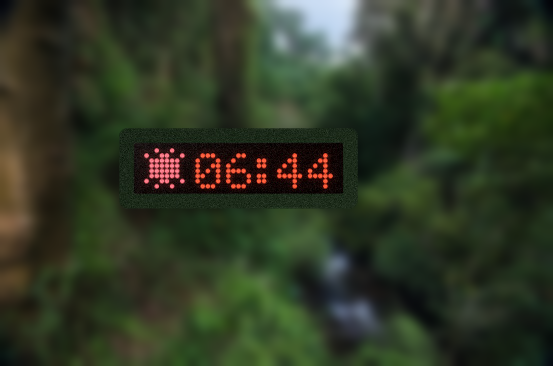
6:44
